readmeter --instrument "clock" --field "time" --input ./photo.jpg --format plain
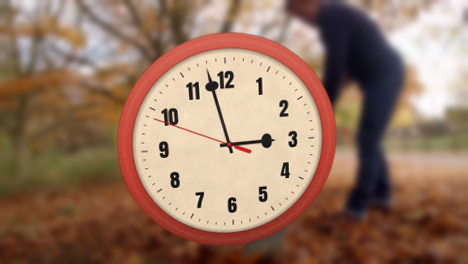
2:57:49
